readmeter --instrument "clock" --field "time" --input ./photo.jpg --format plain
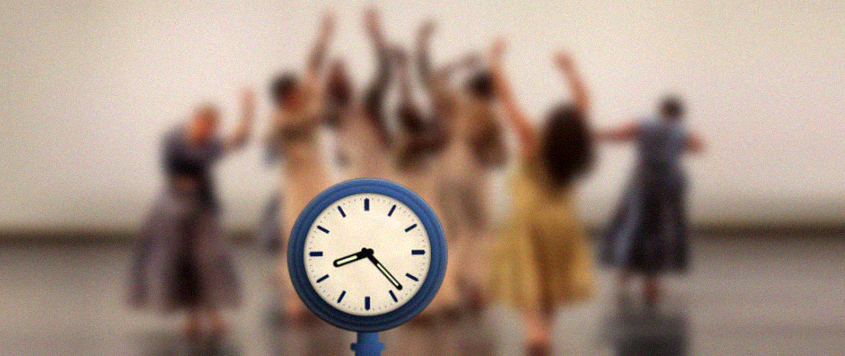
8:23
